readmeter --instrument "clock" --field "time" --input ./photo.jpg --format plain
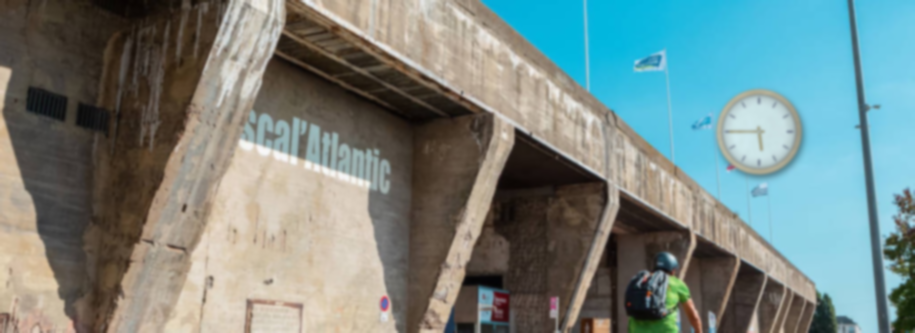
5:45
